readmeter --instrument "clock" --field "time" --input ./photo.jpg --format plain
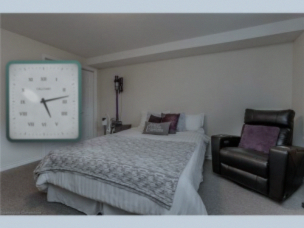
5:13
